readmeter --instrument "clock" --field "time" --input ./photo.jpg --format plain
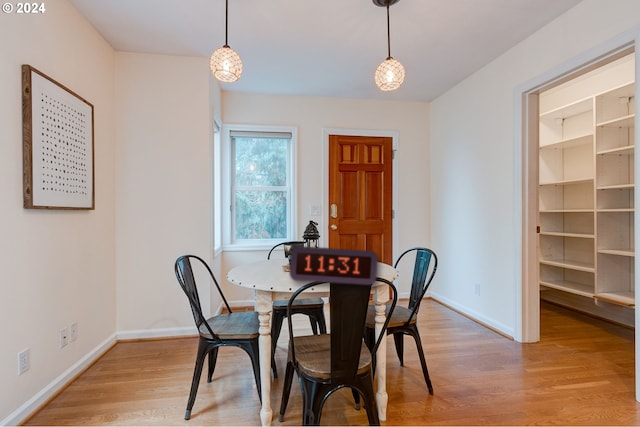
11:31
